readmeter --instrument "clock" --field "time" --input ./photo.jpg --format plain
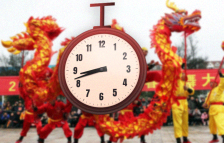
8:42
